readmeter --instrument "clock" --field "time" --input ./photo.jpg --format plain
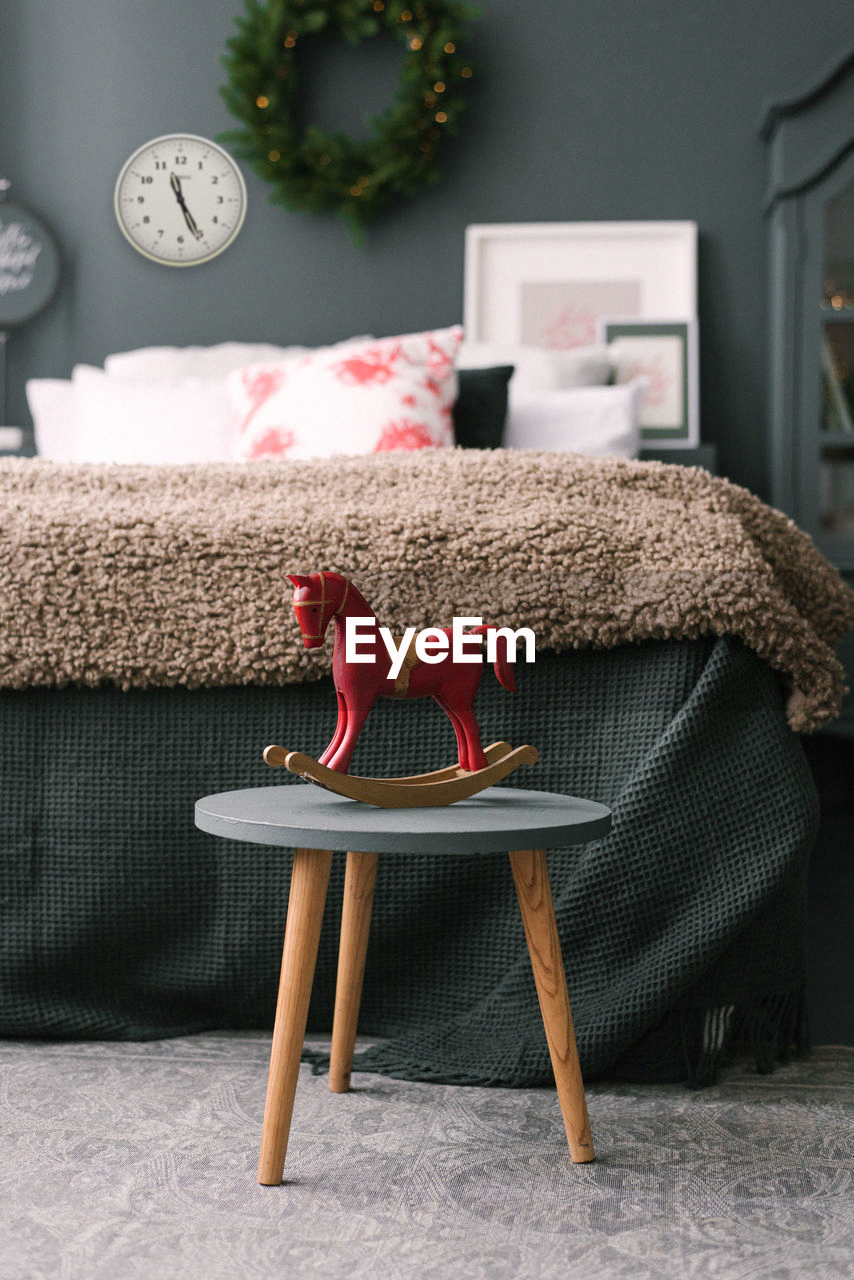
11:26
